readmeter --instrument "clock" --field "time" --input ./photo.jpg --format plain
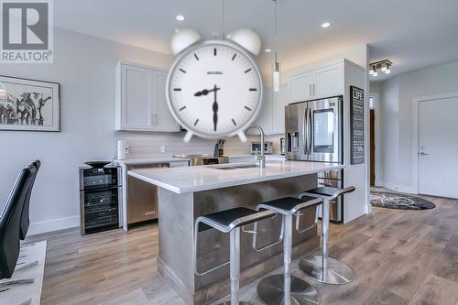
8:30
